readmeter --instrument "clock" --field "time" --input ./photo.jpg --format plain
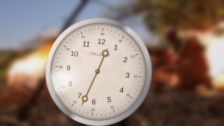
12:33
